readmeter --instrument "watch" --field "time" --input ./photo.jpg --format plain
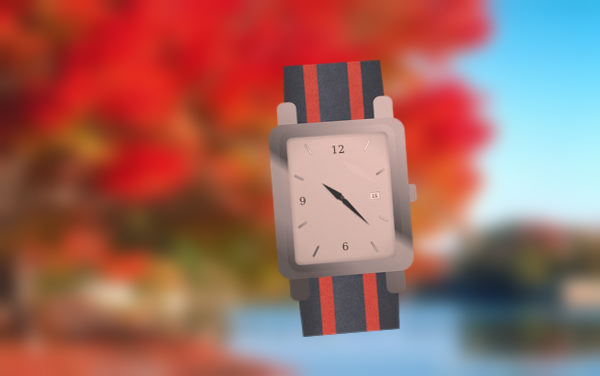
10:23
